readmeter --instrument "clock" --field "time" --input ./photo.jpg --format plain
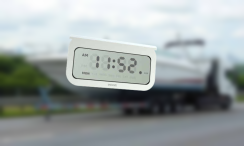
11:52
